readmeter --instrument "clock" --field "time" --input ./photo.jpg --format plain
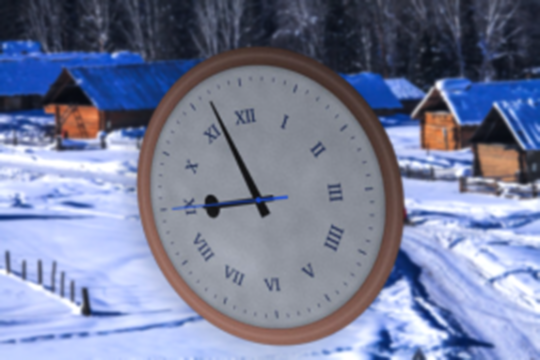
8:56:45
